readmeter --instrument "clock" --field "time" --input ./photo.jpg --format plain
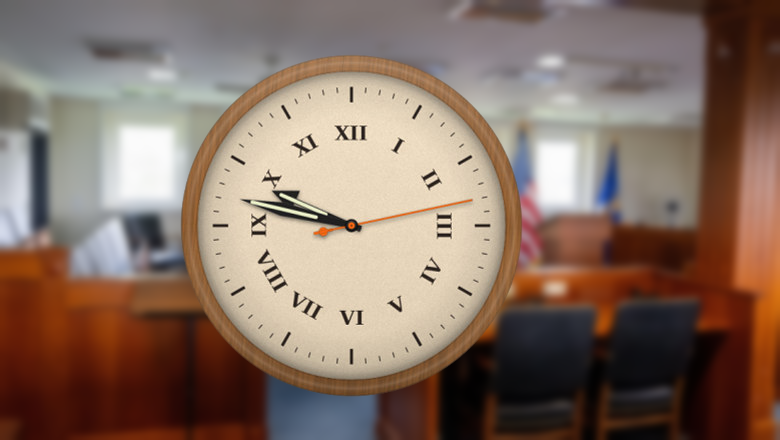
9:47:13
